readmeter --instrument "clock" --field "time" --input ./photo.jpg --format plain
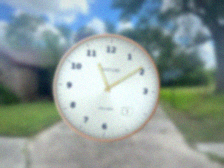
11:09
